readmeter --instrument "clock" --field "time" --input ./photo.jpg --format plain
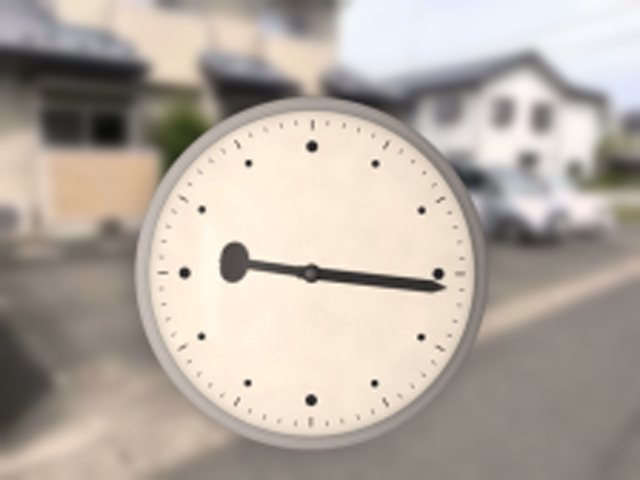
9:16
